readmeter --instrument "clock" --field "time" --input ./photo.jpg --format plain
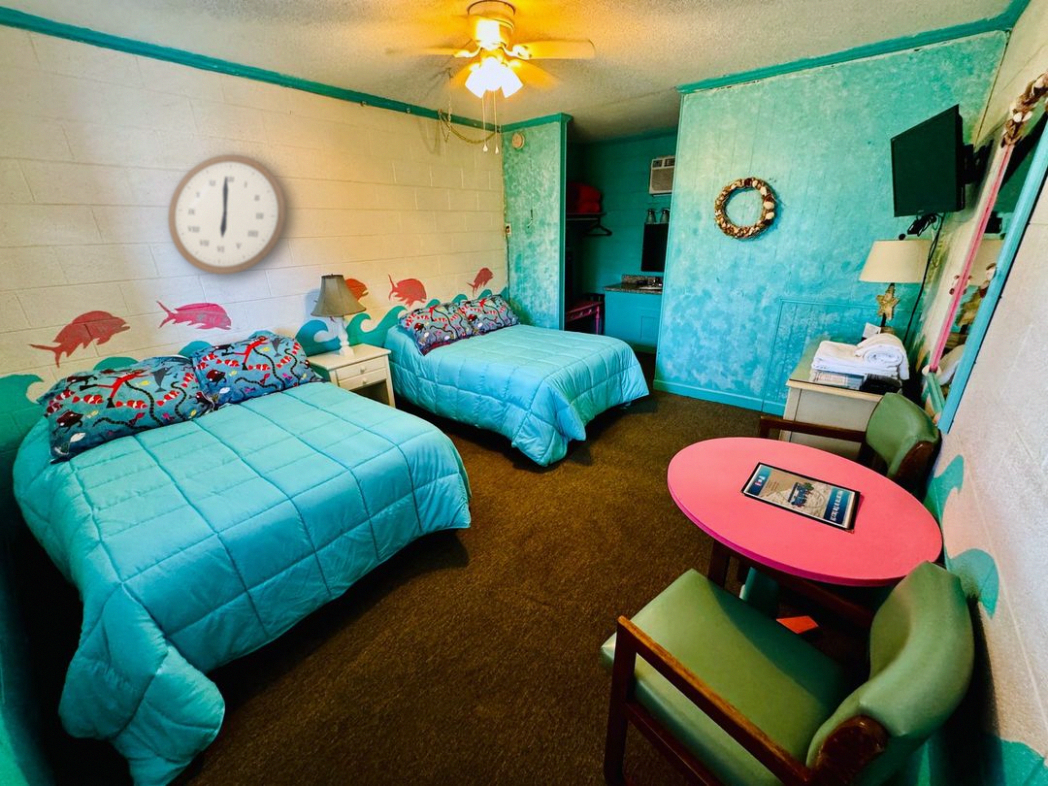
5:59
